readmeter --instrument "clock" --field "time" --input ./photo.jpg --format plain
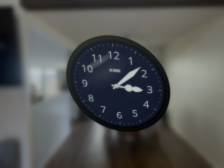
3:08
